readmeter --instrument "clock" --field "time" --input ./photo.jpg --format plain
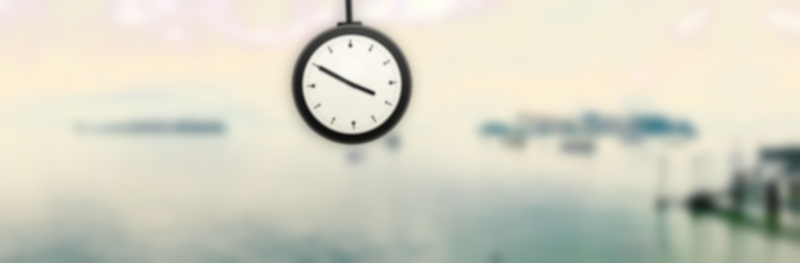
3:50
